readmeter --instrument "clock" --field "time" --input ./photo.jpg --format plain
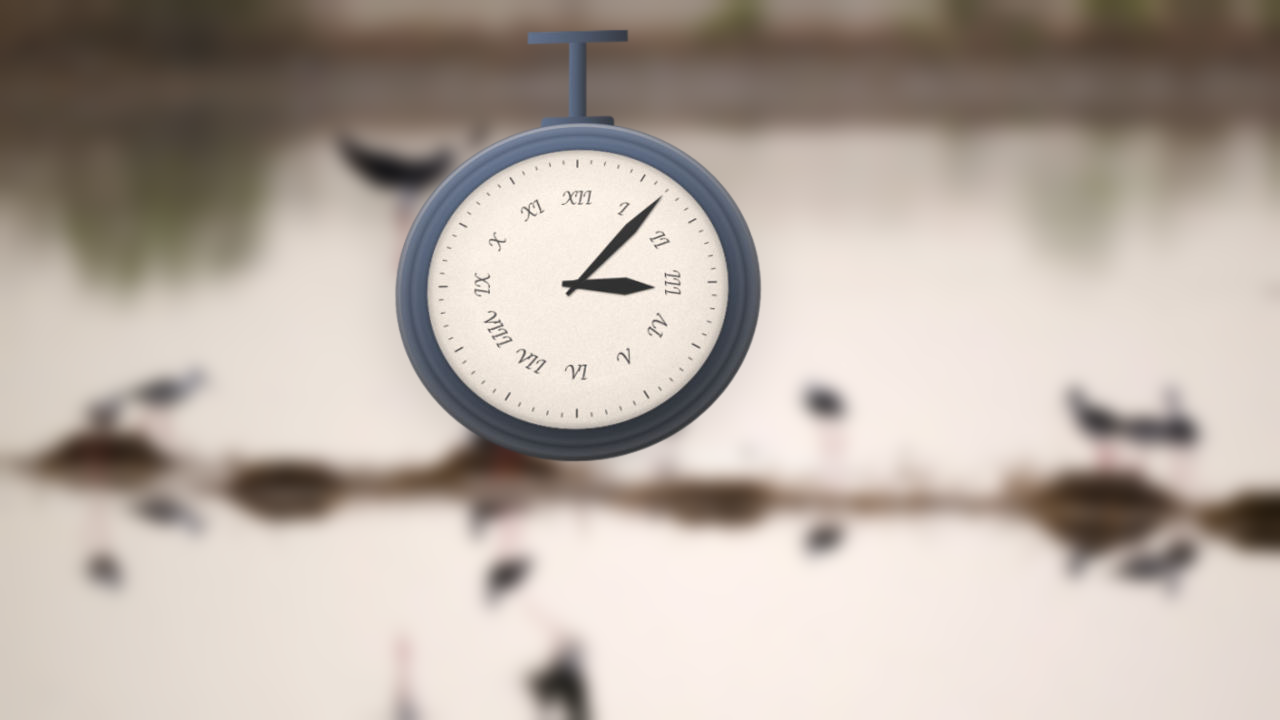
3:07
